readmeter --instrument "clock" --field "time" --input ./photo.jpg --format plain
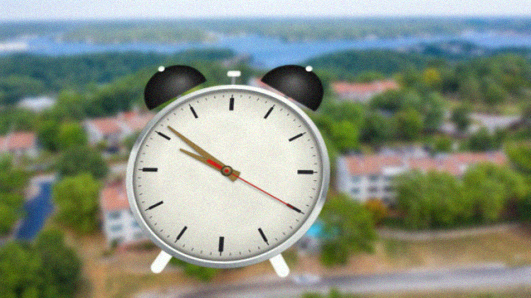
9:51:20
